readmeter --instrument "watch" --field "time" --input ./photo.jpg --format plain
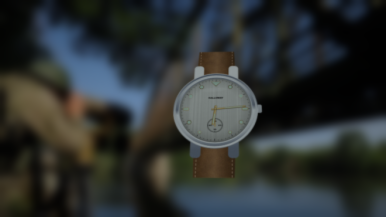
6:14
